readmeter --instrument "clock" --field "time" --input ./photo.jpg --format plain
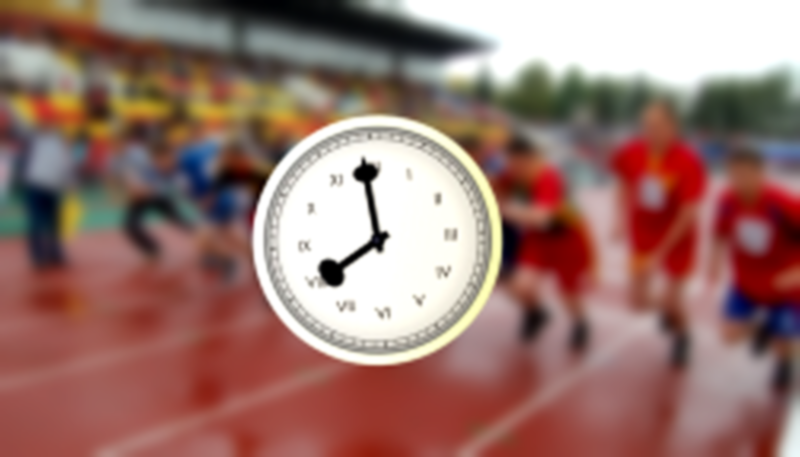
7:59
